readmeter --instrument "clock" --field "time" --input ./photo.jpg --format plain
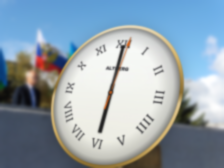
6:00:01
